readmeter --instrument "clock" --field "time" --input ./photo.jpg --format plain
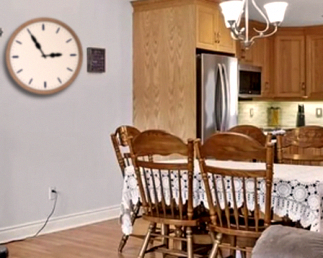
2:55
